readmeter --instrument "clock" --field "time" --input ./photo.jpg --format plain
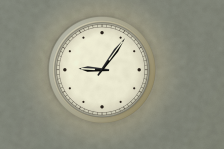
9:06
